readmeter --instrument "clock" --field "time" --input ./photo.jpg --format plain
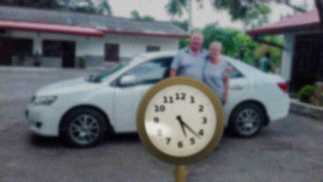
5:22
